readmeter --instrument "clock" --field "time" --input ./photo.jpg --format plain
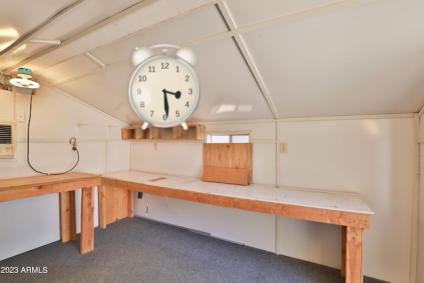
3:29
